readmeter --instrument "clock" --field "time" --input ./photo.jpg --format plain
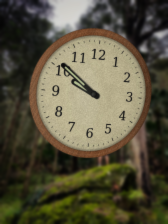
9:51
